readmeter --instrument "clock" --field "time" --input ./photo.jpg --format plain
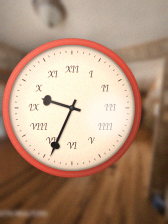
9:34
